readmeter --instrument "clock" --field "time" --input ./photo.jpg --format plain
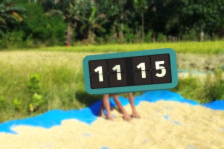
11:15
